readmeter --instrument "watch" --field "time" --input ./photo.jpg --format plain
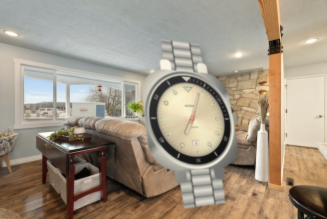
7:04
